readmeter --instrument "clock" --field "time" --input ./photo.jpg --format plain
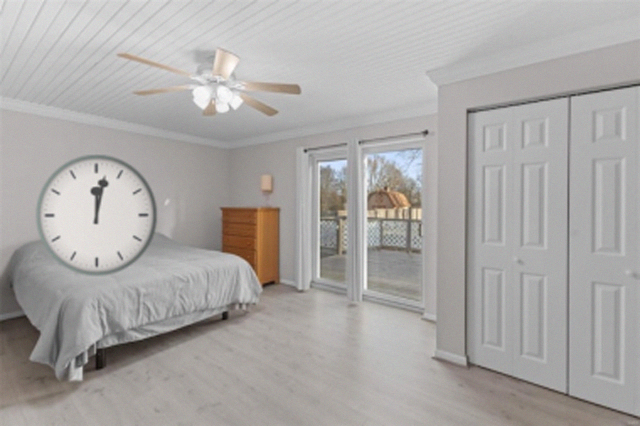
12:02
